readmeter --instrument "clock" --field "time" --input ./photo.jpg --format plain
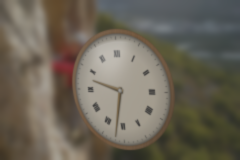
9:32
